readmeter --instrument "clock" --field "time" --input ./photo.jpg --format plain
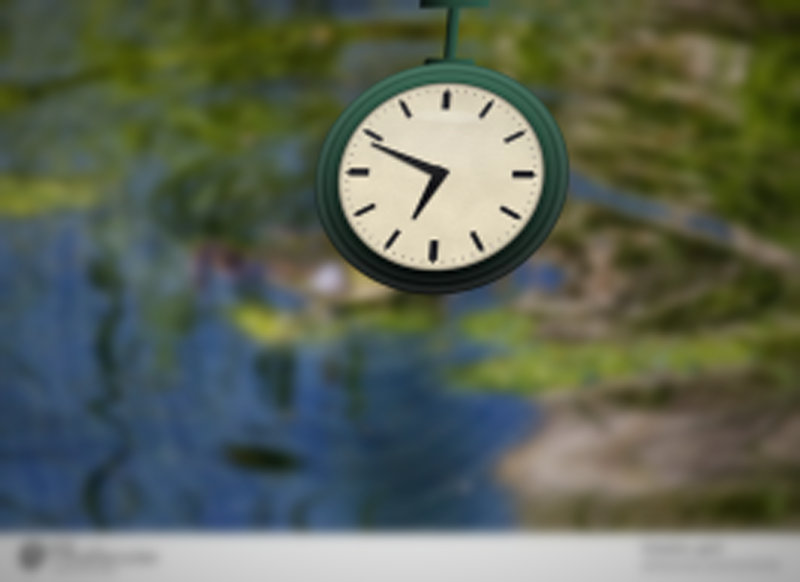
6:49
